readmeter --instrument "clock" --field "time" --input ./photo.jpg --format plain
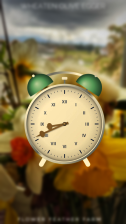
8:41
